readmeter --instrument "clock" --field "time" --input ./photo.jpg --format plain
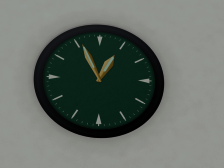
12:56
